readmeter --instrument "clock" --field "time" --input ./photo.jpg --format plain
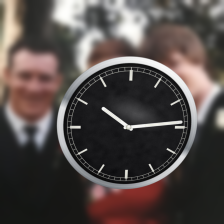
10:14
